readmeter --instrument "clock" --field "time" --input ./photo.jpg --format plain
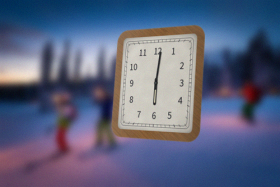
6:01
